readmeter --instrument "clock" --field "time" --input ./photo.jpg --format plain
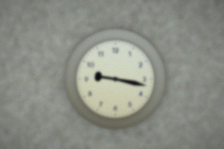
9:17
